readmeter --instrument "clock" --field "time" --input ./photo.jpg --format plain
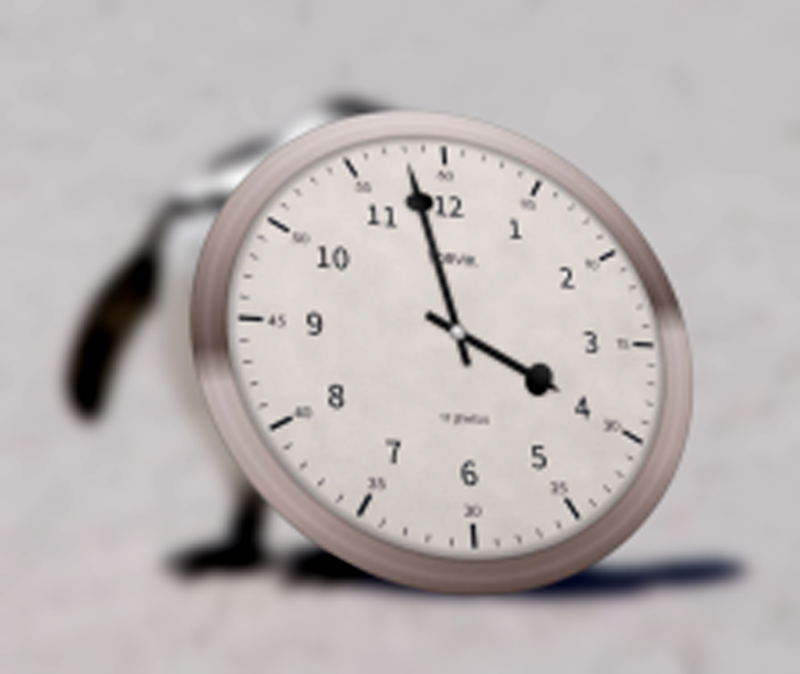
3:58
